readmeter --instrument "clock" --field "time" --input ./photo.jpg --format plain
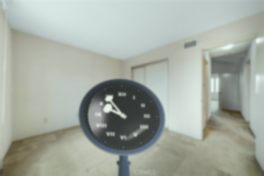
9:54
